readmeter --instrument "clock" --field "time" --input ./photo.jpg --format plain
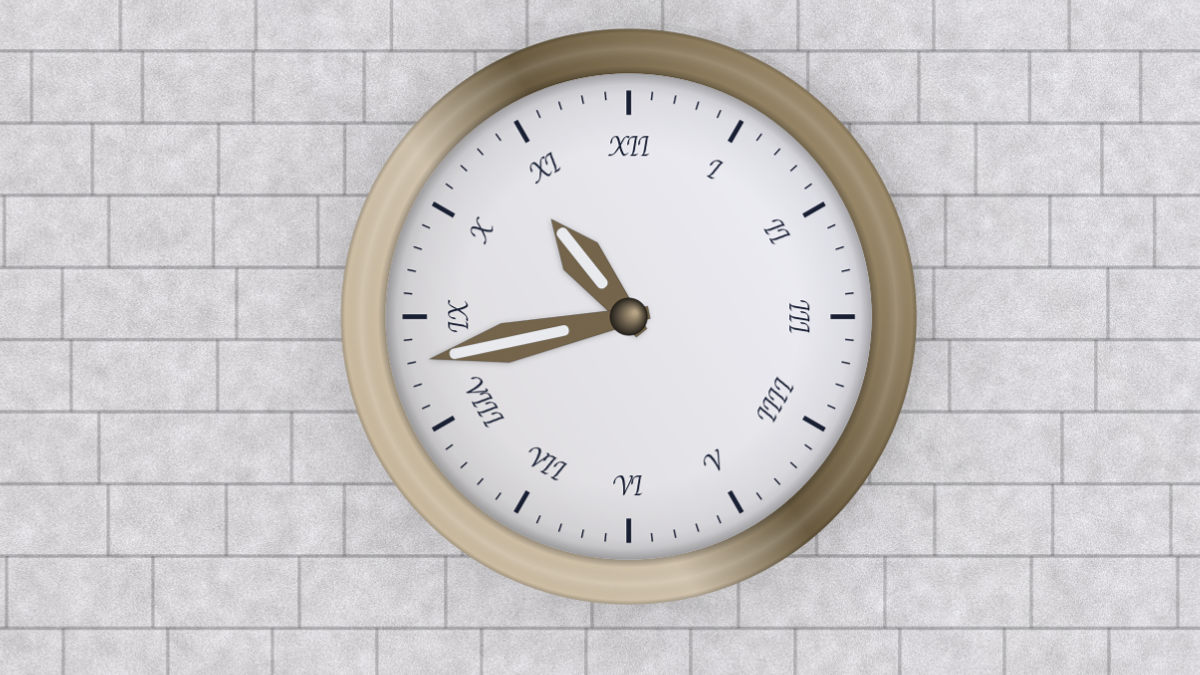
10:43
